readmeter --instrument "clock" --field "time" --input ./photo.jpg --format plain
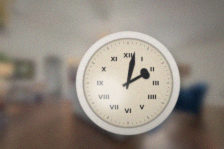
2:02
